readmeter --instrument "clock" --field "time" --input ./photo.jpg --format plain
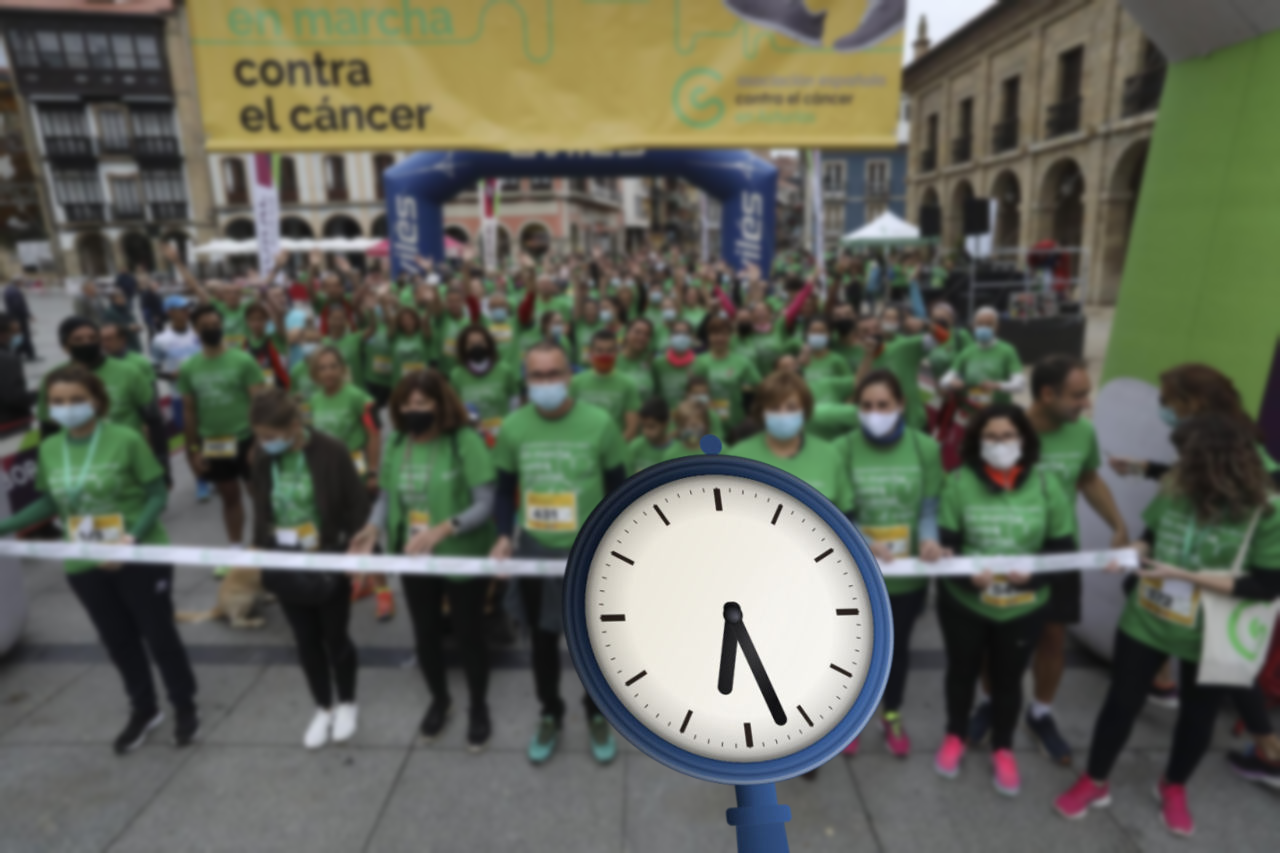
6:27
